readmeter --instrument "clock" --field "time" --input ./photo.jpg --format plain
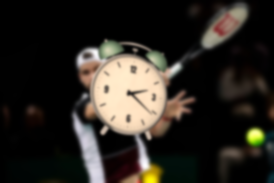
2:21
